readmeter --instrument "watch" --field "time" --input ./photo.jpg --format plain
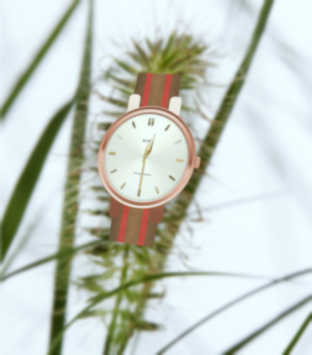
12:30
